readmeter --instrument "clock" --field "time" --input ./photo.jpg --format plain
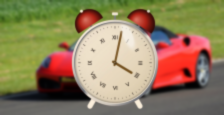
4:02
